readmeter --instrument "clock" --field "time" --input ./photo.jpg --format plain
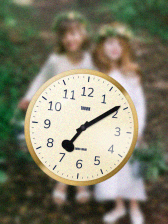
7:09
